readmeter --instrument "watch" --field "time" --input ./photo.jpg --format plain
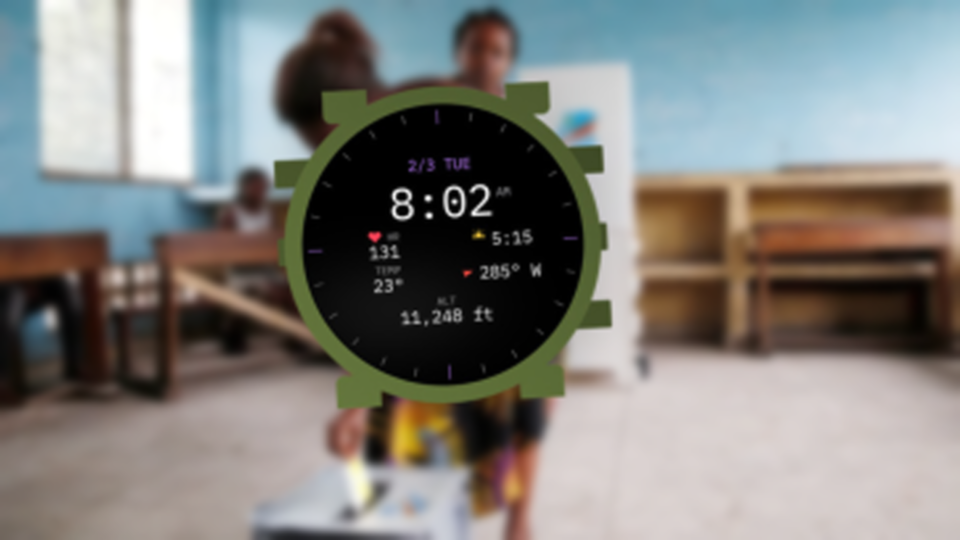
8:02
